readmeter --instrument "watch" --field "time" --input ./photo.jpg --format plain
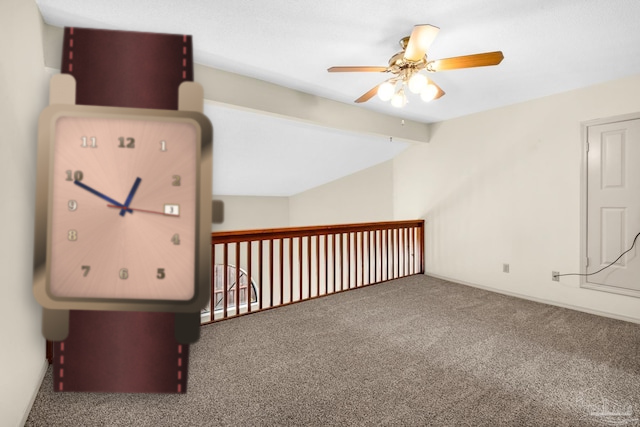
12:49:16
